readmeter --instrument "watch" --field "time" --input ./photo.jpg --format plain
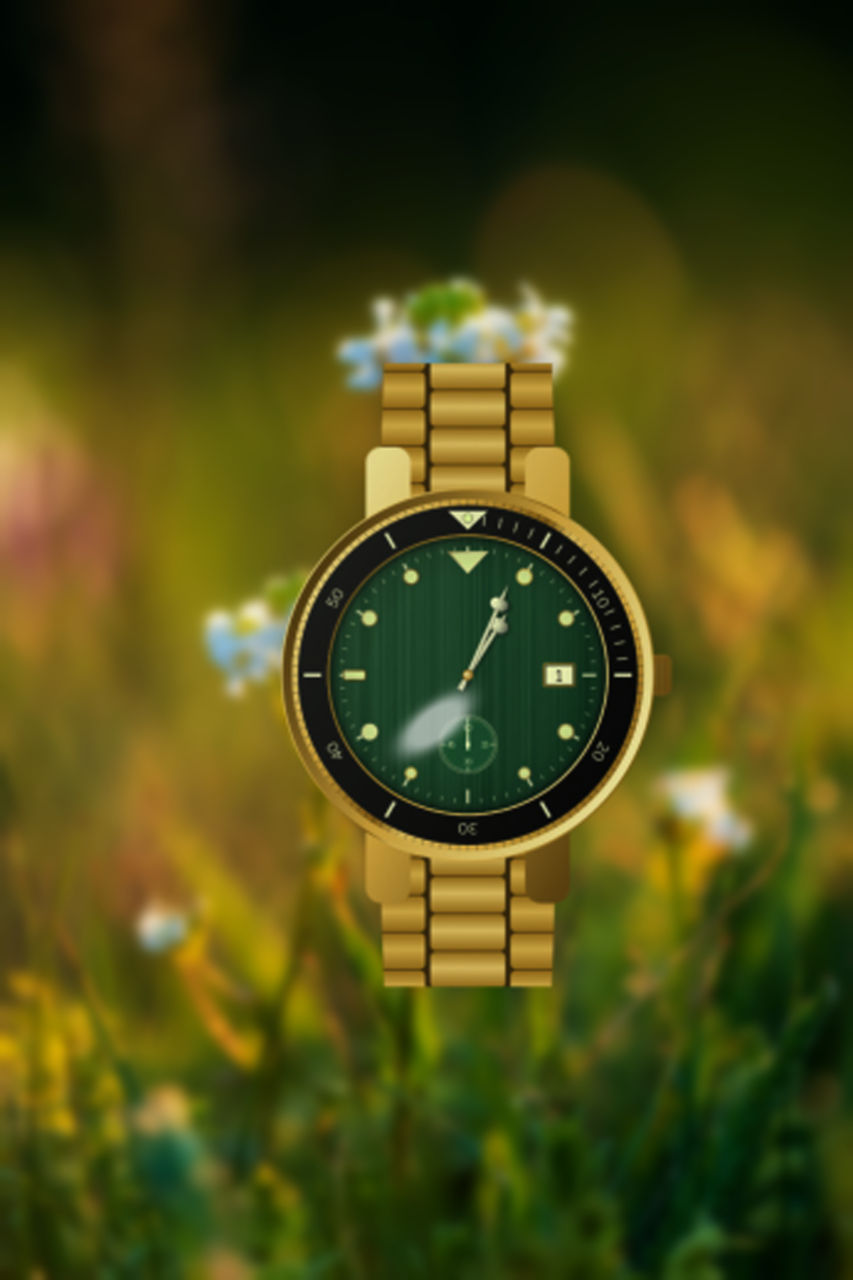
1:04
